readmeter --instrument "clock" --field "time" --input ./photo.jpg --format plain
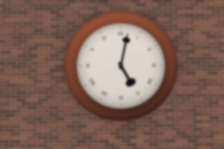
5:02
